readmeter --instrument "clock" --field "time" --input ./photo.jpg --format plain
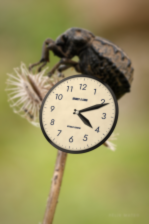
4:11
